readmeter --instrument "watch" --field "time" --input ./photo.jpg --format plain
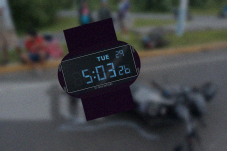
5:03:26
